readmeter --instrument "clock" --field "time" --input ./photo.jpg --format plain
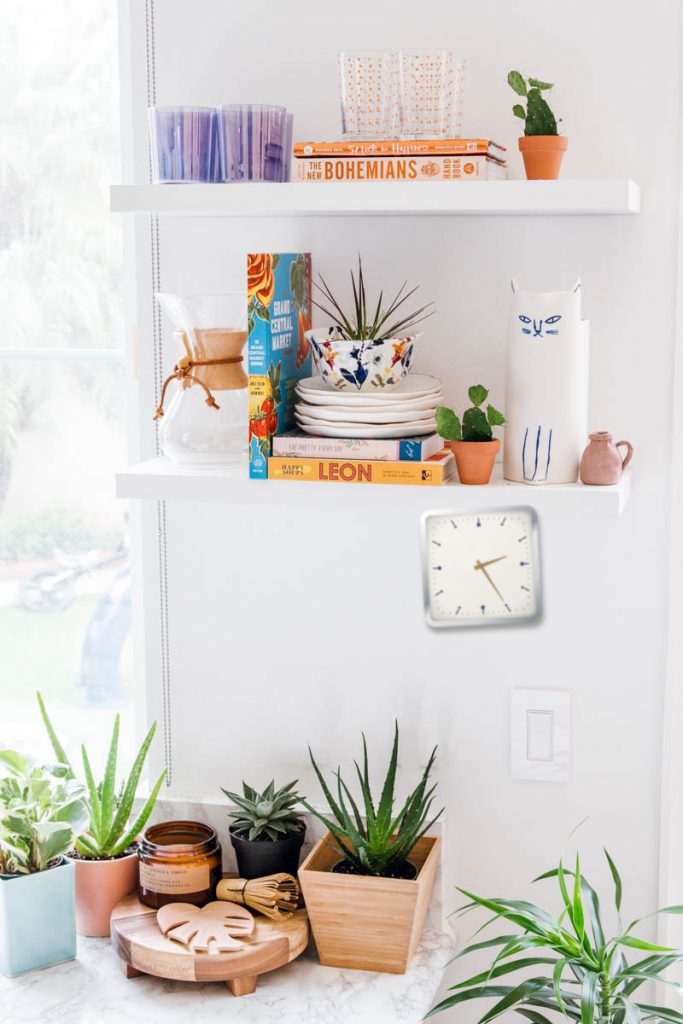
2:25
